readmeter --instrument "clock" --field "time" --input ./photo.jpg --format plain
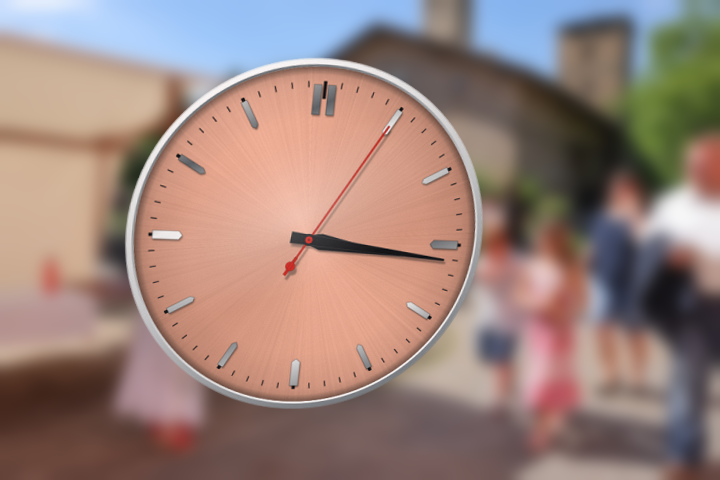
3:16:05
